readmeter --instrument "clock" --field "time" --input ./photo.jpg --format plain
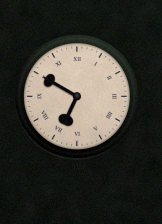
6:50
